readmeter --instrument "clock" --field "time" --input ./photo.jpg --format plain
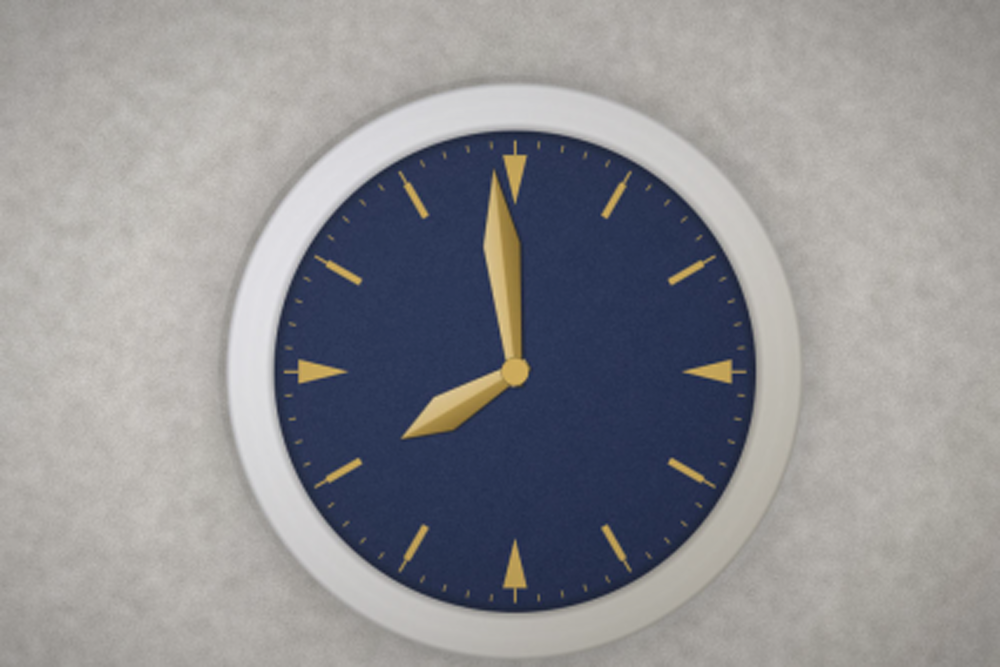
7:59
